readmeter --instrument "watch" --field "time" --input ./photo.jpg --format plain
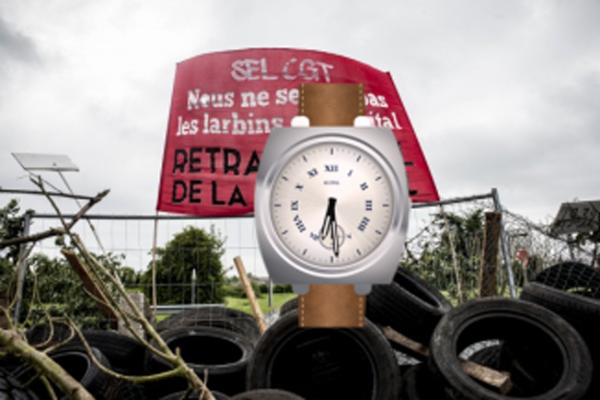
6:29
